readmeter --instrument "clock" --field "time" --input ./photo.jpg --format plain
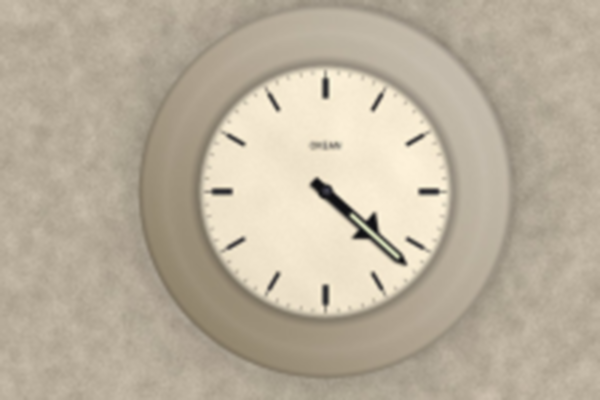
4:22
